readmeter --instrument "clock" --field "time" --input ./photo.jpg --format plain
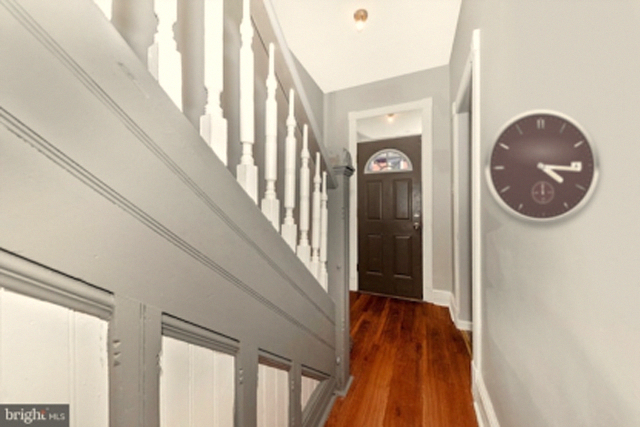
4:16
